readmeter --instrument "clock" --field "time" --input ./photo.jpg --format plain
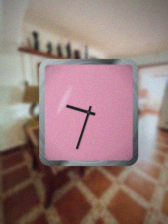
9:33
